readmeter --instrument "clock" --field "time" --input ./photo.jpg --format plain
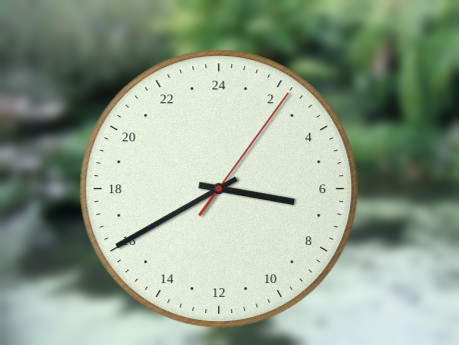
6:40:06
